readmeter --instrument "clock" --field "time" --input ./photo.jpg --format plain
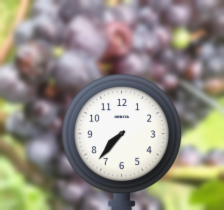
7:37
